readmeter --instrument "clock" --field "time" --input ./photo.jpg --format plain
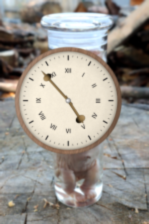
4:53
